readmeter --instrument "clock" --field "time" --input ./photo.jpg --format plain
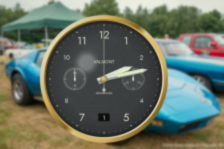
2:13
